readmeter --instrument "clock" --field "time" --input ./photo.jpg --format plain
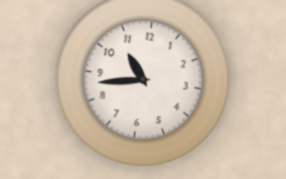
10:43
